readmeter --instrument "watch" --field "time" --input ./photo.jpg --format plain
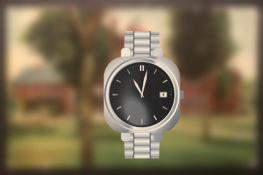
11:02
